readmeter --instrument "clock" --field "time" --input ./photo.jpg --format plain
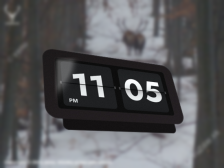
11:05
